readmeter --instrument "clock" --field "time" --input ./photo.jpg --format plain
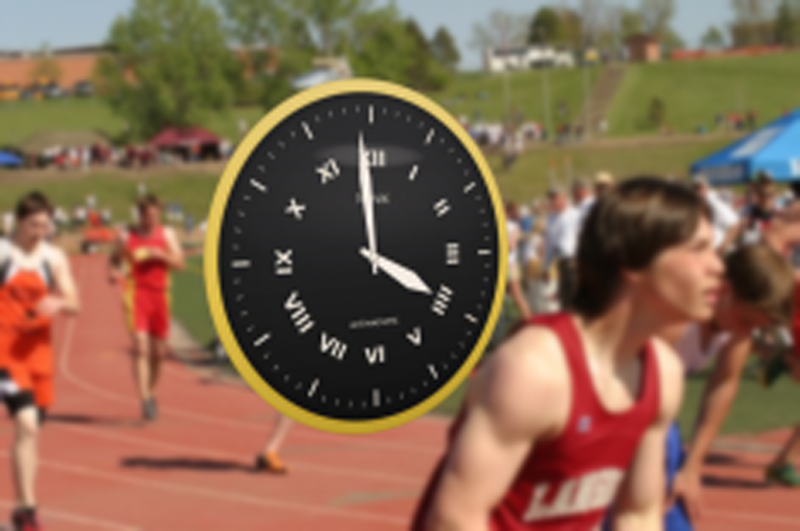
3:59
